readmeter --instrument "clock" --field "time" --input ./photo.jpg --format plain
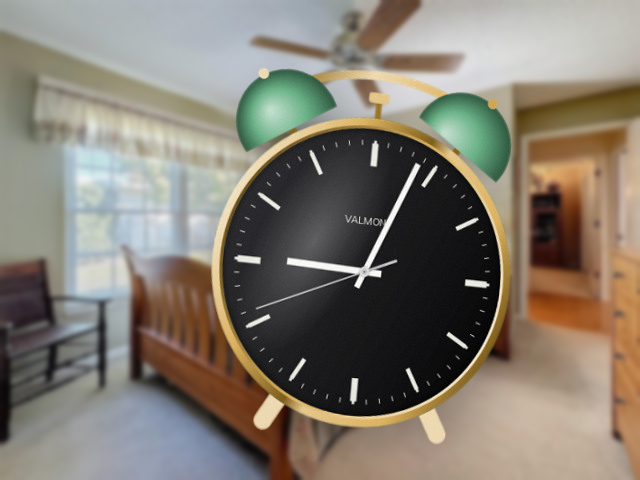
9:03:41
